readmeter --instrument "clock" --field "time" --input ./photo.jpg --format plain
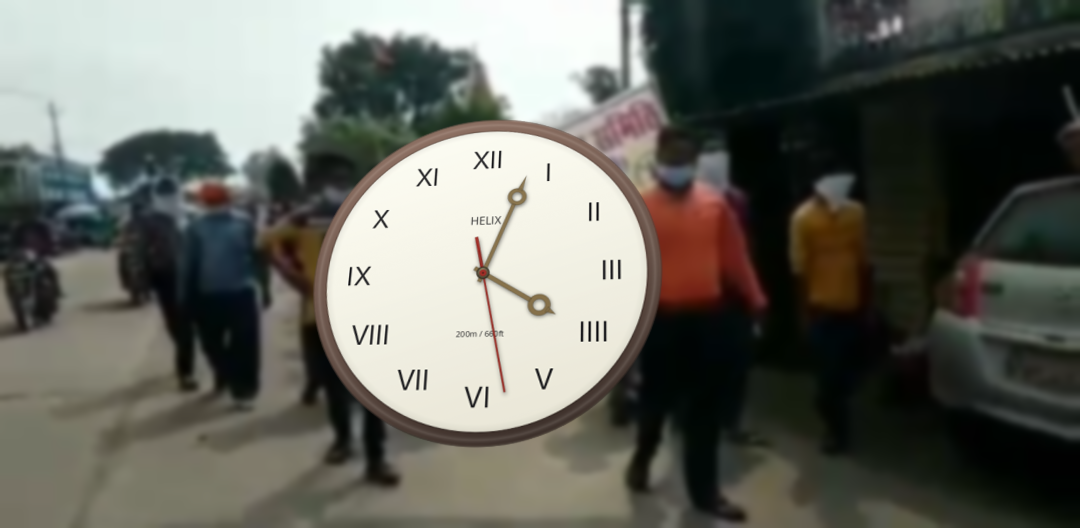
4:03:28
